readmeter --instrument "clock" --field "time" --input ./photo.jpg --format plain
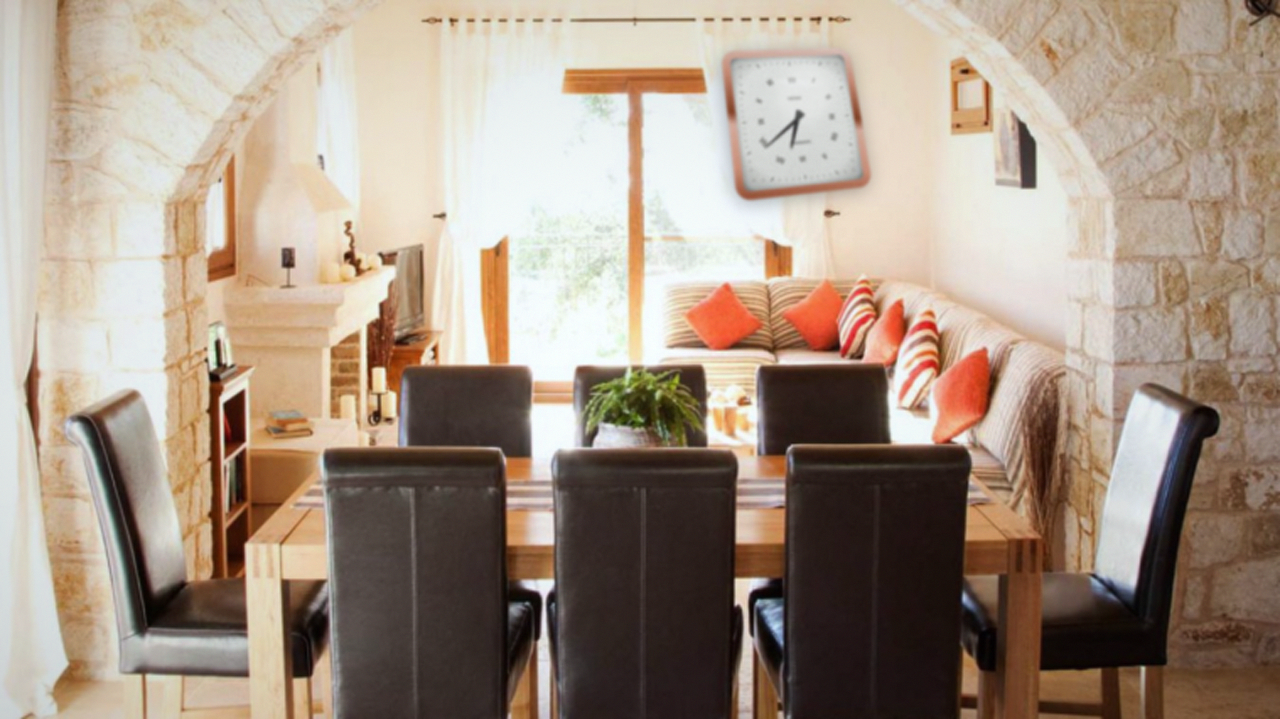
6:39
